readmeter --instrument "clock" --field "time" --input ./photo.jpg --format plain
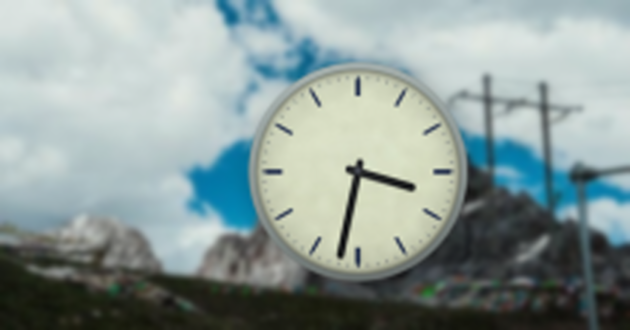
3:32
